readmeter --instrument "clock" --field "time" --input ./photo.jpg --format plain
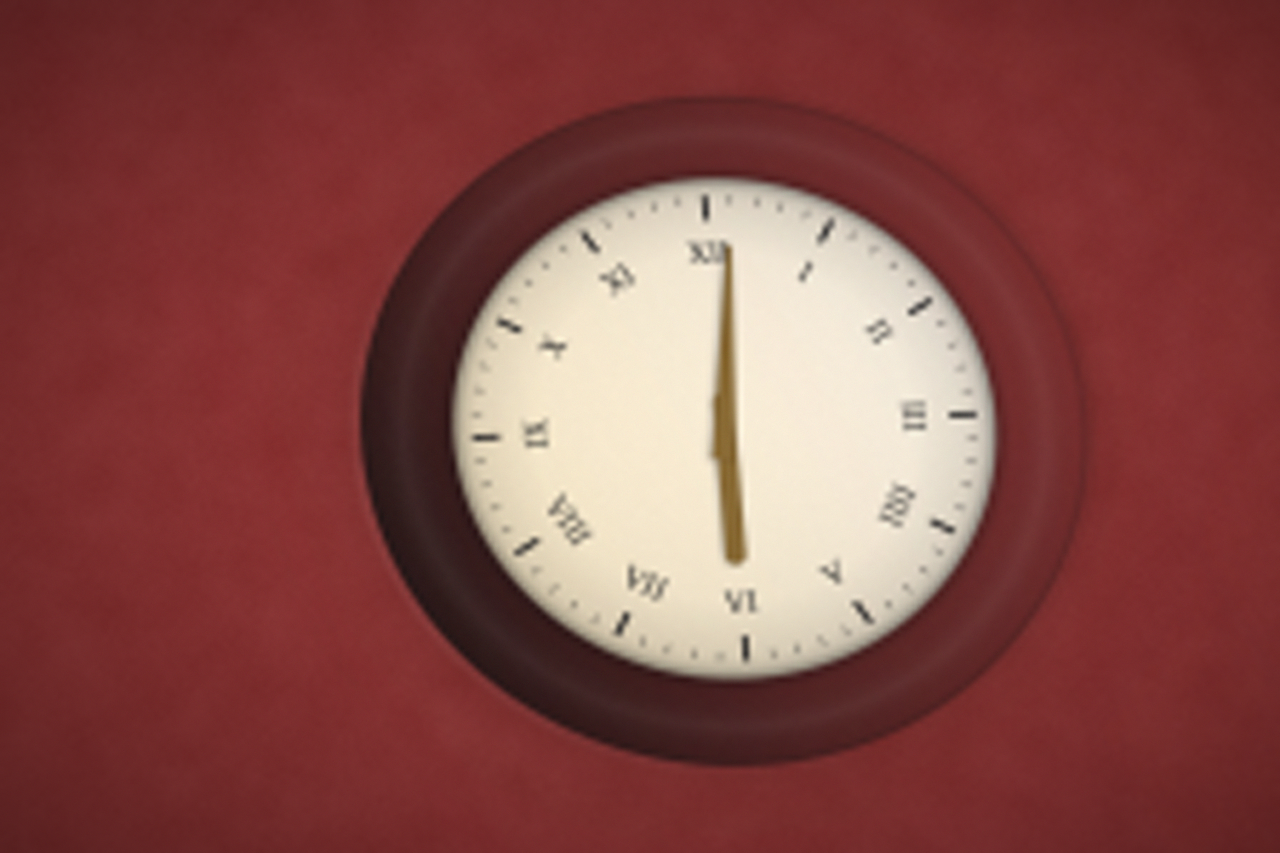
6:01
